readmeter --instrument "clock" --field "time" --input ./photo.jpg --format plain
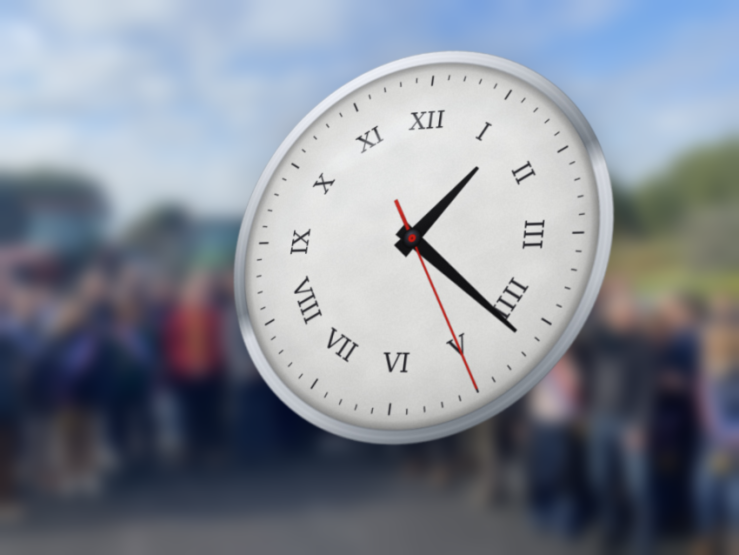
1:21:25
